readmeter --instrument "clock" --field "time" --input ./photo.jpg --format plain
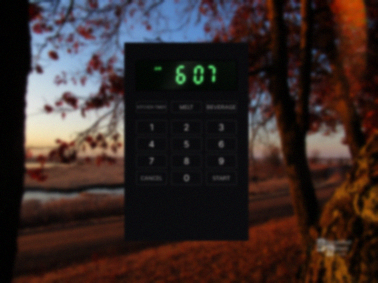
6:07
